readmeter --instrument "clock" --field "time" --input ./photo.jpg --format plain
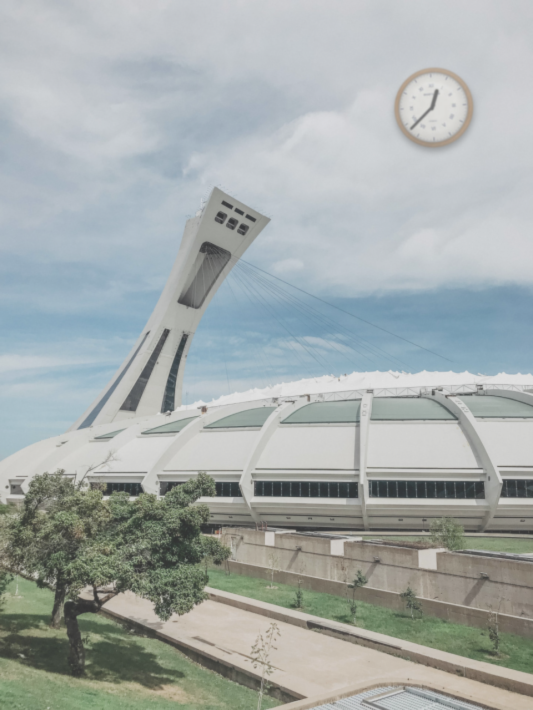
12:38
